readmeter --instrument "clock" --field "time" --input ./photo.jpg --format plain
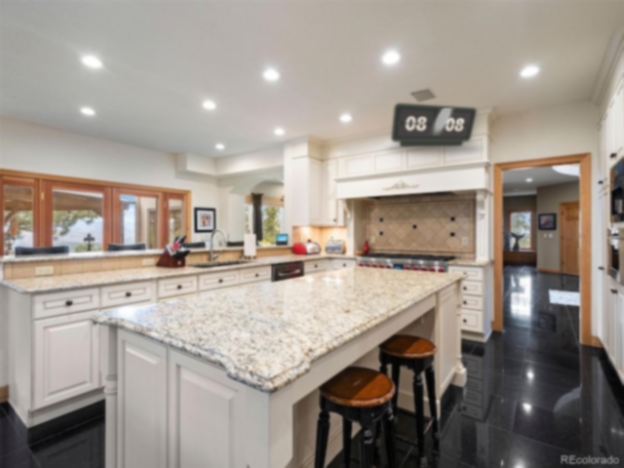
8:08
